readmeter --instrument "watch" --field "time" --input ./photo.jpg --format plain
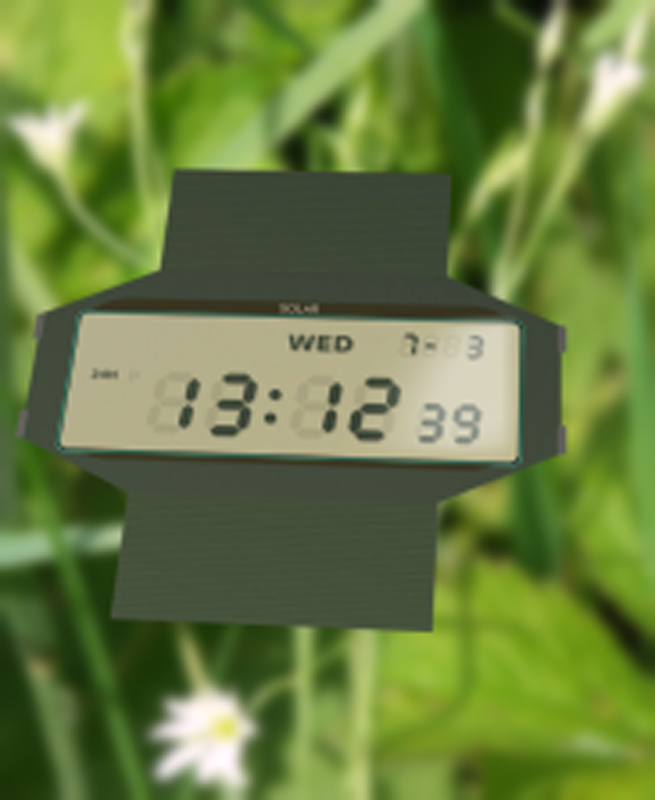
13:12:39
